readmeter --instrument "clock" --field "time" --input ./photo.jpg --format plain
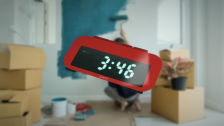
3:46
